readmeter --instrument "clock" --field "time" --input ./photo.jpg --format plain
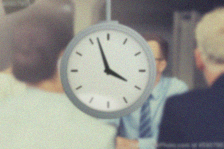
3:57
